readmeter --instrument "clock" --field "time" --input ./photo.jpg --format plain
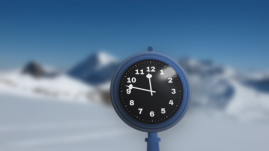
11:47
